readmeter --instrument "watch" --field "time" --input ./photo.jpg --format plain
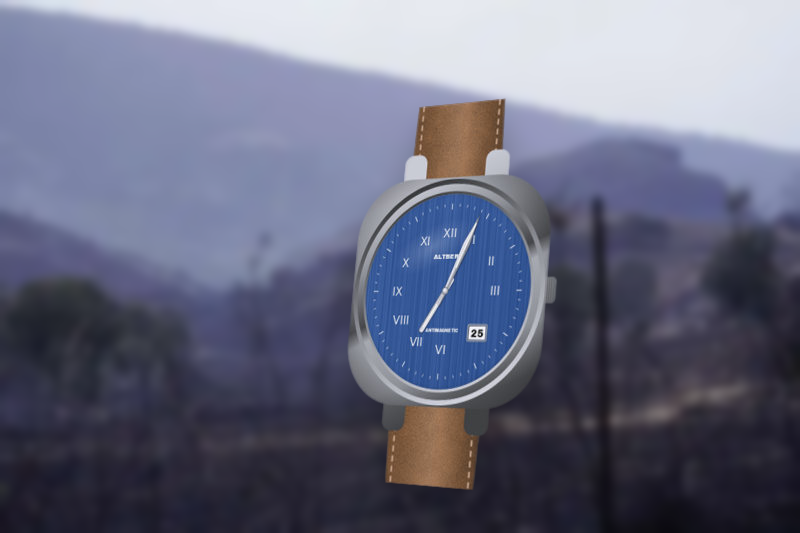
7:04
